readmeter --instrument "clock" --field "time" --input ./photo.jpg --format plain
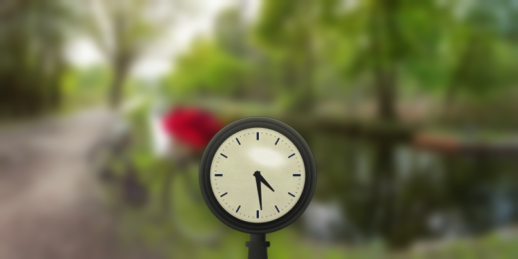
4:29
